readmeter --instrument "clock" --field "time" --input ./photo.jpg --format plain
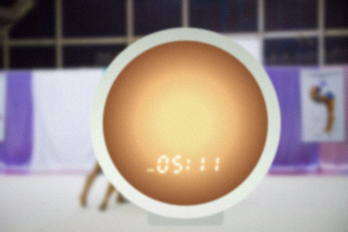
5:11
